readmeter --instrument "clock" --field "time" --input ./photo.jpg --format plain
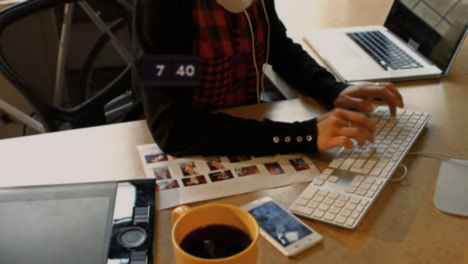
7:40
